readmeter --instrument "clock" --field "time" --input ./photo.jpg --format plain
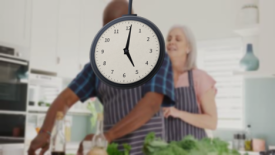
5:01
